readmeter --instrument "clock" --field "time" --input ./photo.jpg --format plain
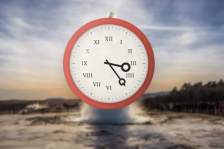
3:24
